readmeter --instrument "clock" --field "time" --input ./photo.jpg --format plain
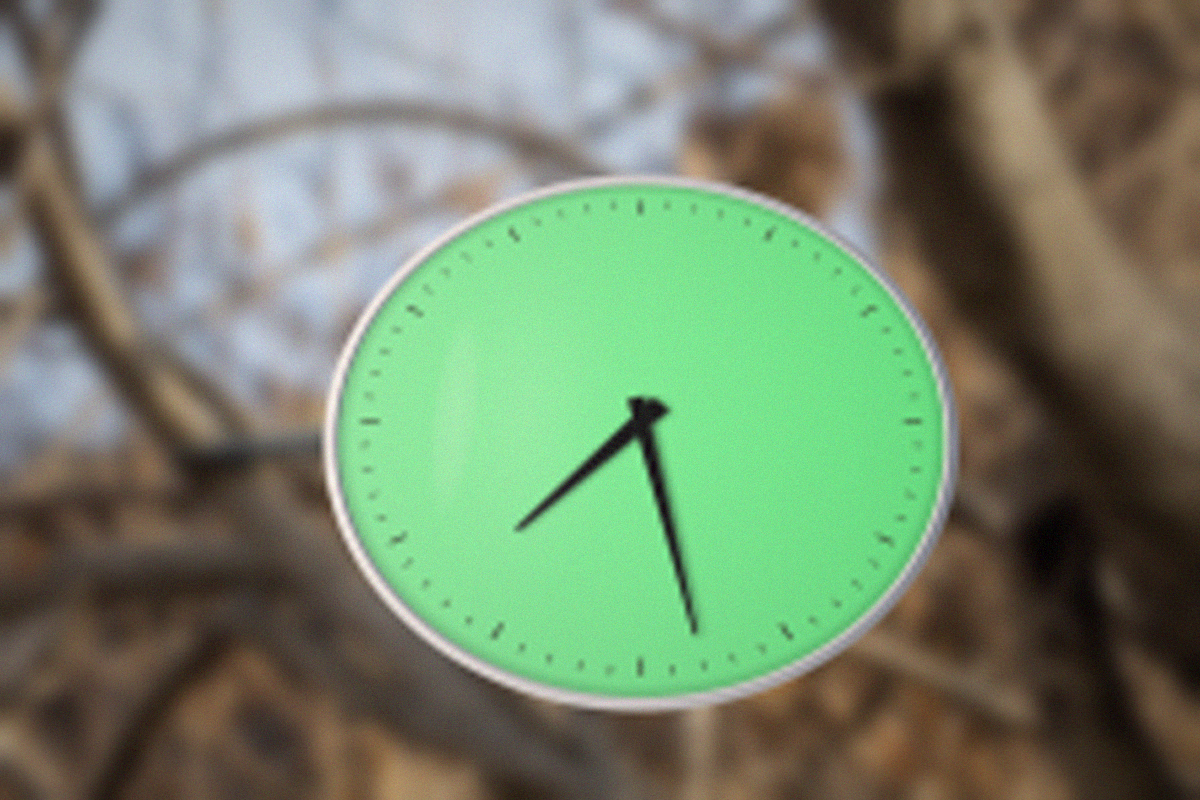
7:28
